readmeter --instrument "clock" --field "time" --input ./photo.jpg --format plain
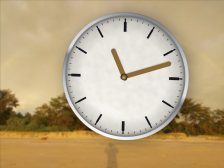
11:12
